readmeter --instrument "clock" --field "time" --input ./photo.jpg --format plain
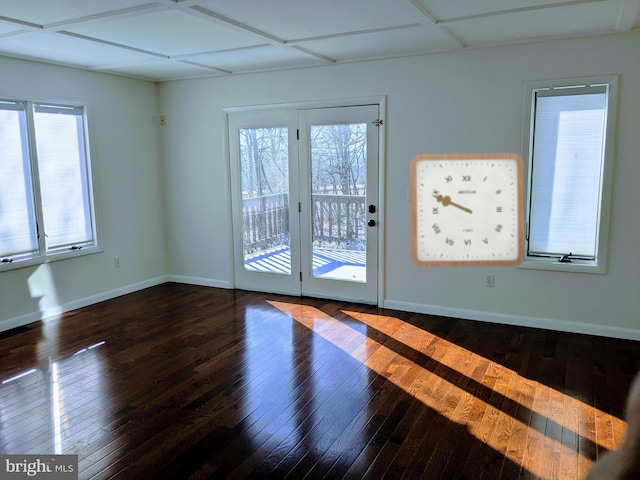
9:49
